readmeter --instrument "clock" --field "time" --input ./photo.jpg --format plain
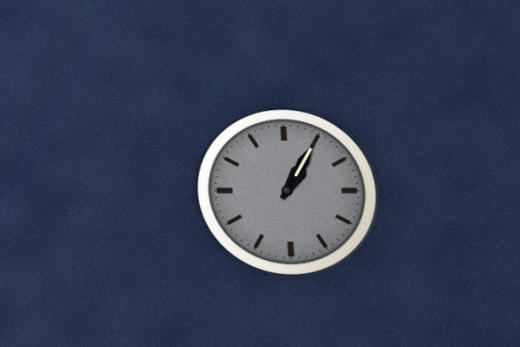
1:05
